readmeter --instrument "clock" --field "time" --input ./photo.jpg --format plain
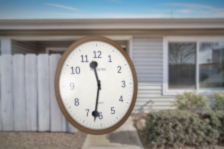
11:32
